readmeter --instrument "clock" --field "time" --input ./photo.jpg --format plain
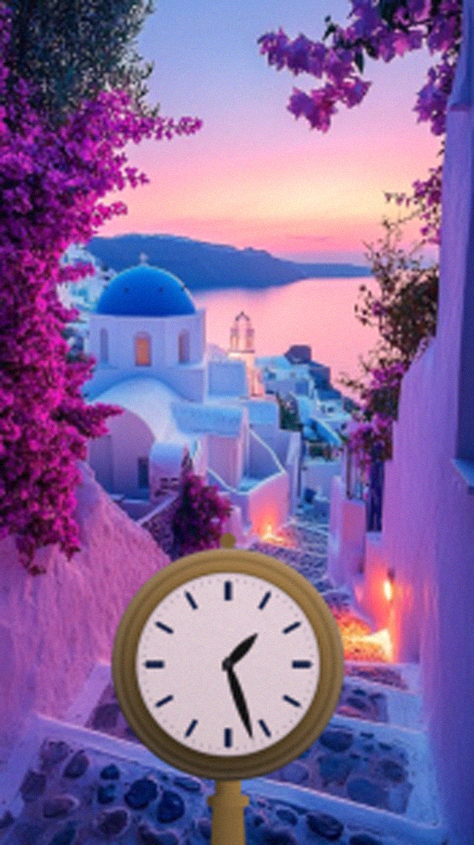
1:27
